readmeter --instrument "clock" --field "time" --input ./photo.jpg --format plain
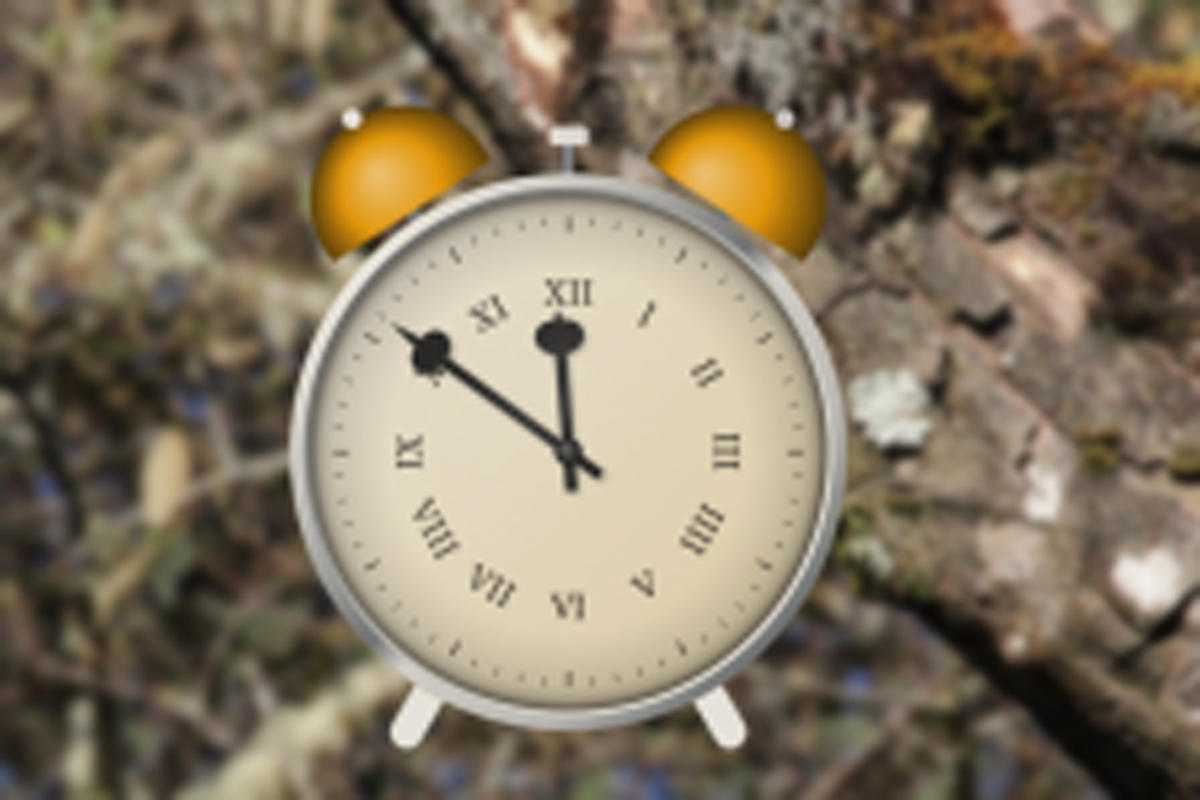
11:51
